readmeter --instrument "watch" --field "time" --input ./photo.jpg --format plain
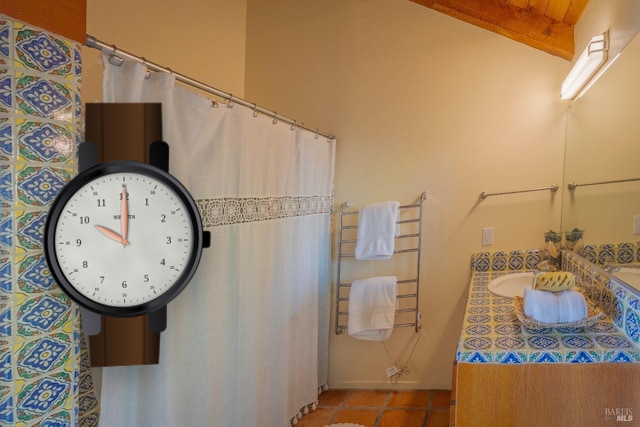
10:00
